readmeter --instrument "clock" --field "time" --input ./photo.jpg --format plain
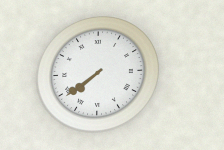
7:39
